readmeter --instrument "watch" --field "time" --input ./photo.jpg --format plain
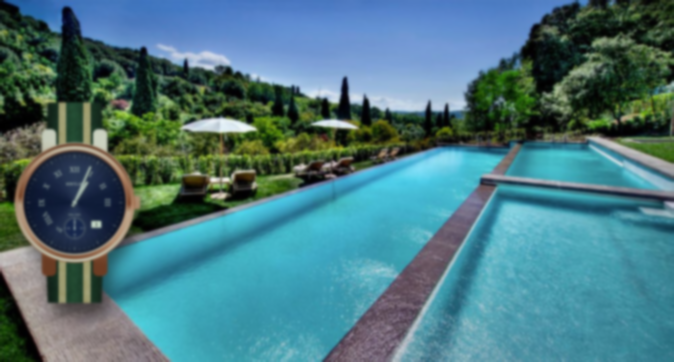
1:04
